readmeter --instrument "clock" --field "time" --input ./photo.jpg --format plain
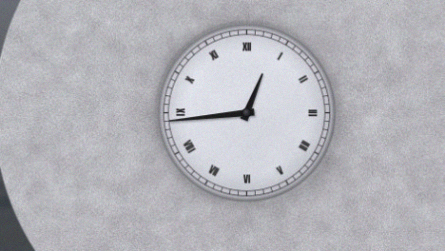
12:44
